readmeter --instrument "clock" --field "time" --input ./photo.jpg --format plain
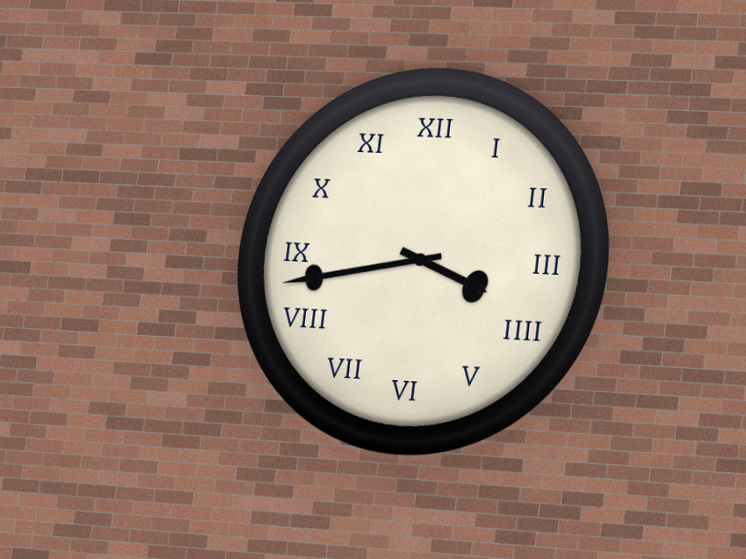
3:43
